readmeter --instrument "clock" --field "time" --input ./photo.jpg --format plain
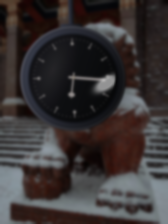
6:16
